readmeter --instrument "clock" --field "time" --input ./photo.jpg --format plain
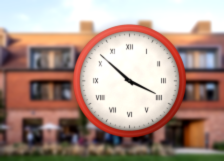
3:52
